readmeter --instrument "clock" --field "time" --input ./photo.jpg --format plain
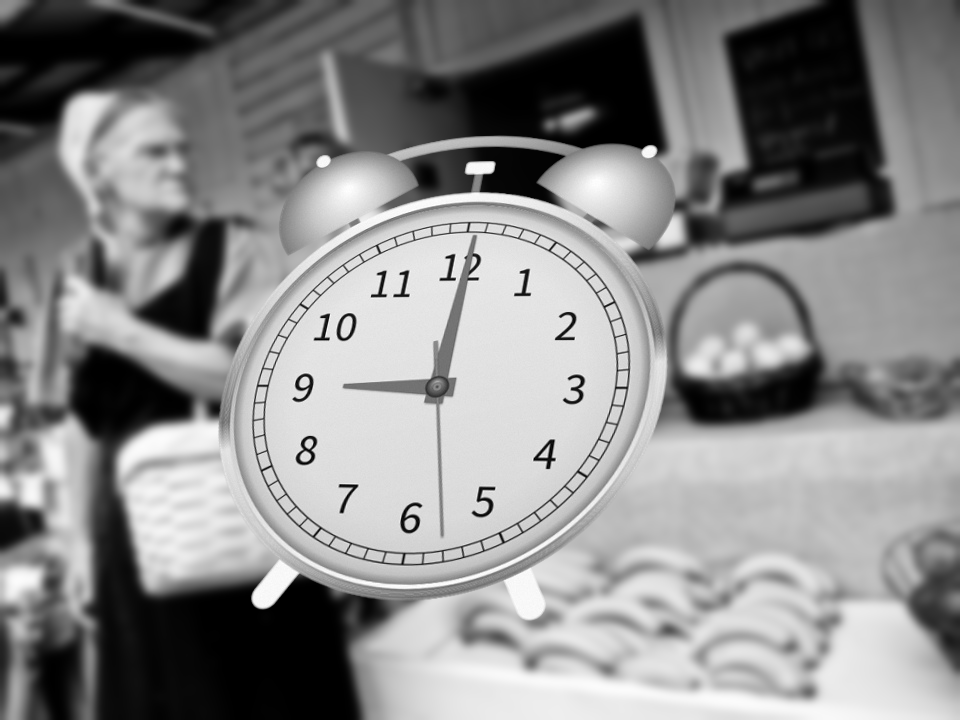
9:00:28
